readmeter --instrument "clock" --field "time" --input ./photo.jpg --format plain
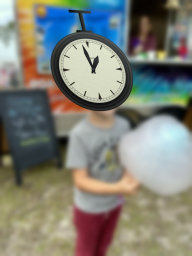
12:58
